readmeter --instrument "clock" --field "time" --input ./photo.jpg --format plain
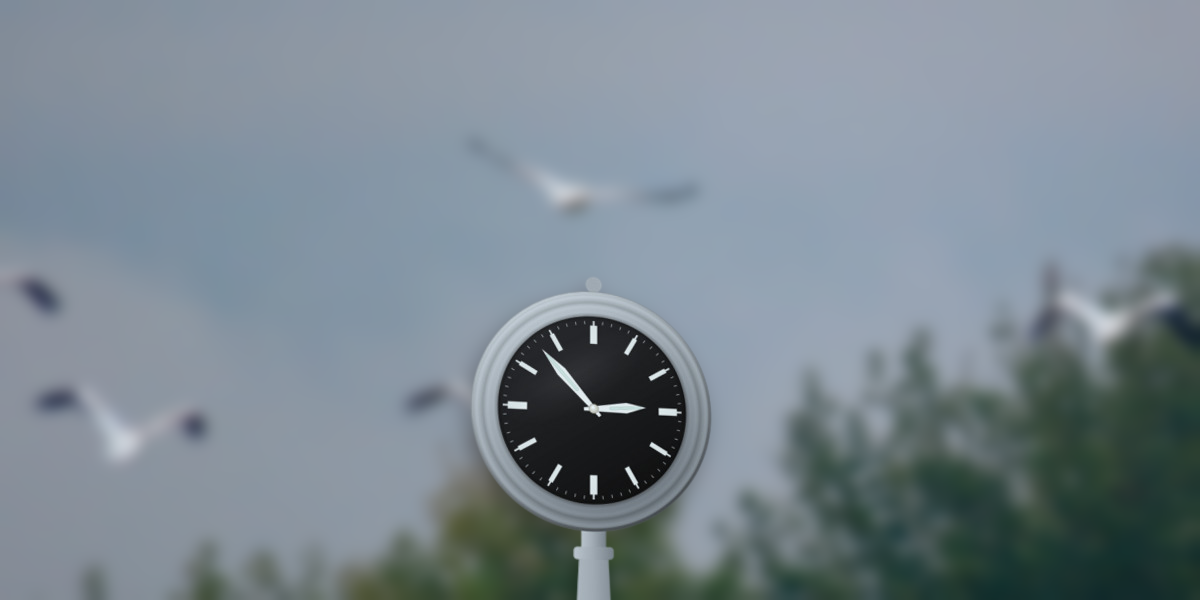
2:53
